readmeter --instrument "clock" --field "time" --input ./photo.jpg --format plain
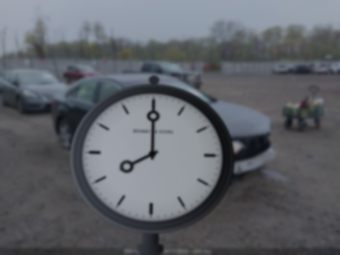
8:00
